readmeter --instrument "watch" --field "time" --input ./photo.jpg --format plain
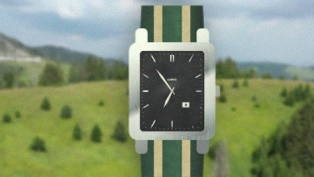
6:54
